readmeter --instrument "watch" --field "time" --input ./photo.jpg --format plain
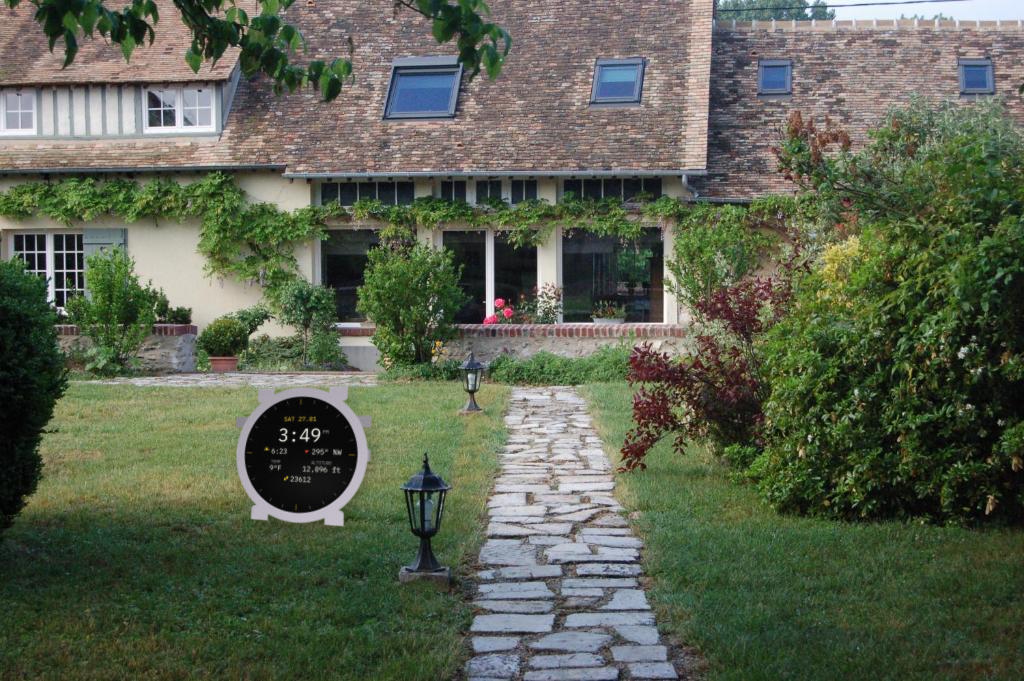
3:49
